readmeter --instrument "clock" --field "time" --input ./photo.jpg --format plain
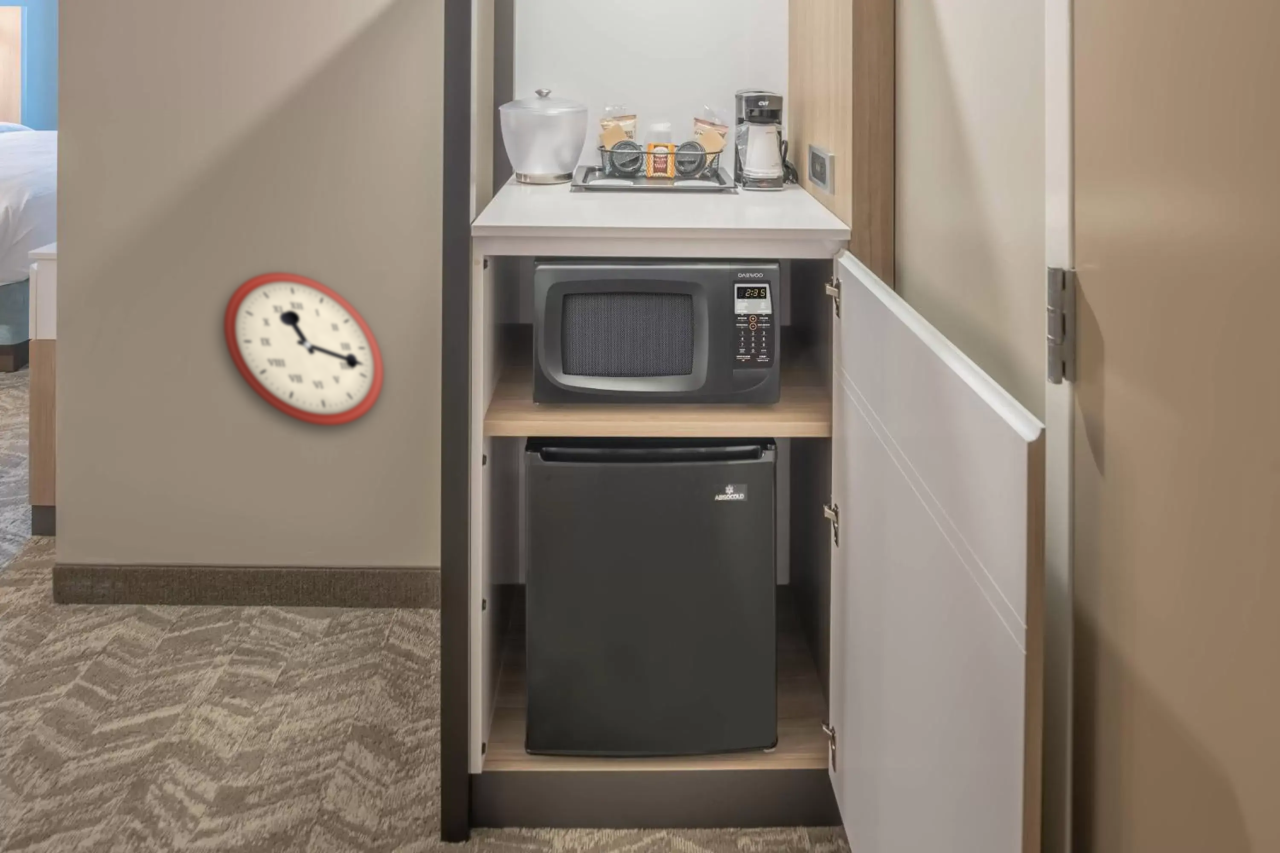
11:18
